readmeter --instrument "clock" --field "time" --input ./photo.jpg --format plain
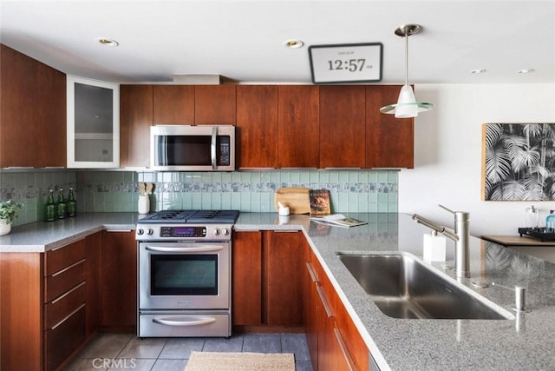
12:57
